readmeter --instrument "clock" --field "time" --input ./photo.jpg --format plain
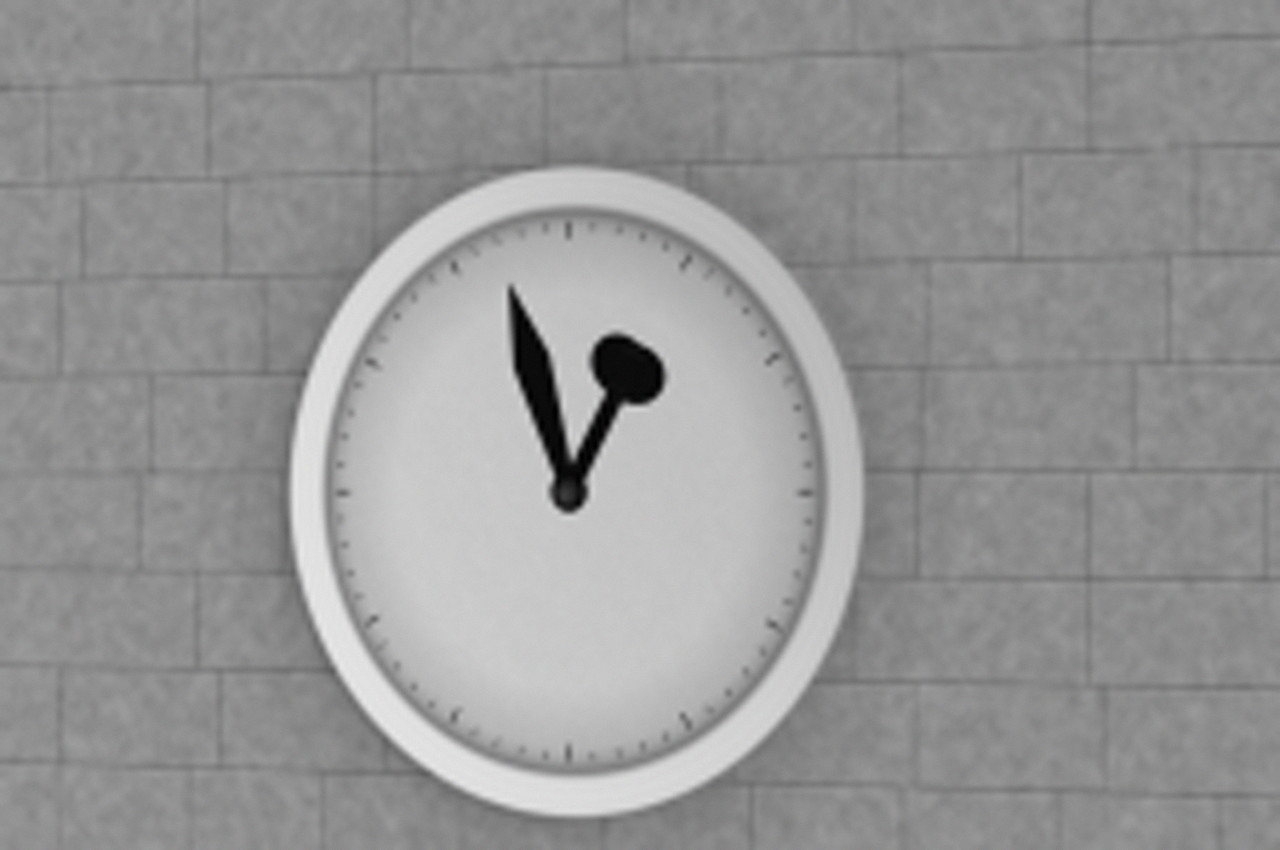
12:57
